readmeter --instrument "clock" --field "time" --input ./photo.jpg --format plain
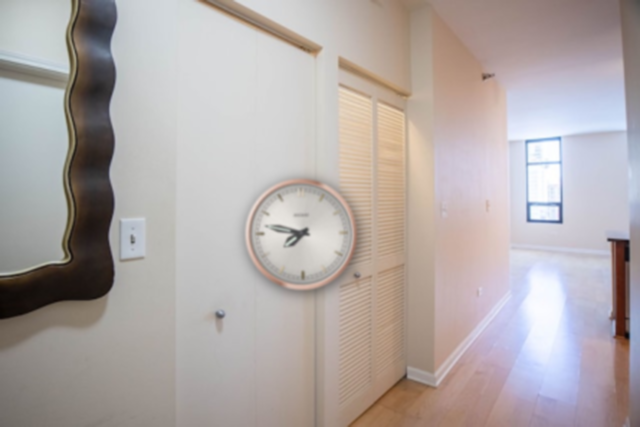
7:47
